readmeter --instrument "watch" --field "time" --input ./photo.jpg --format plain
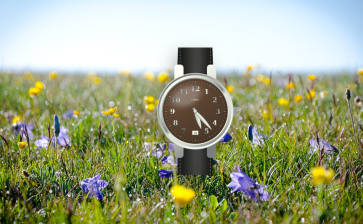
5:23
